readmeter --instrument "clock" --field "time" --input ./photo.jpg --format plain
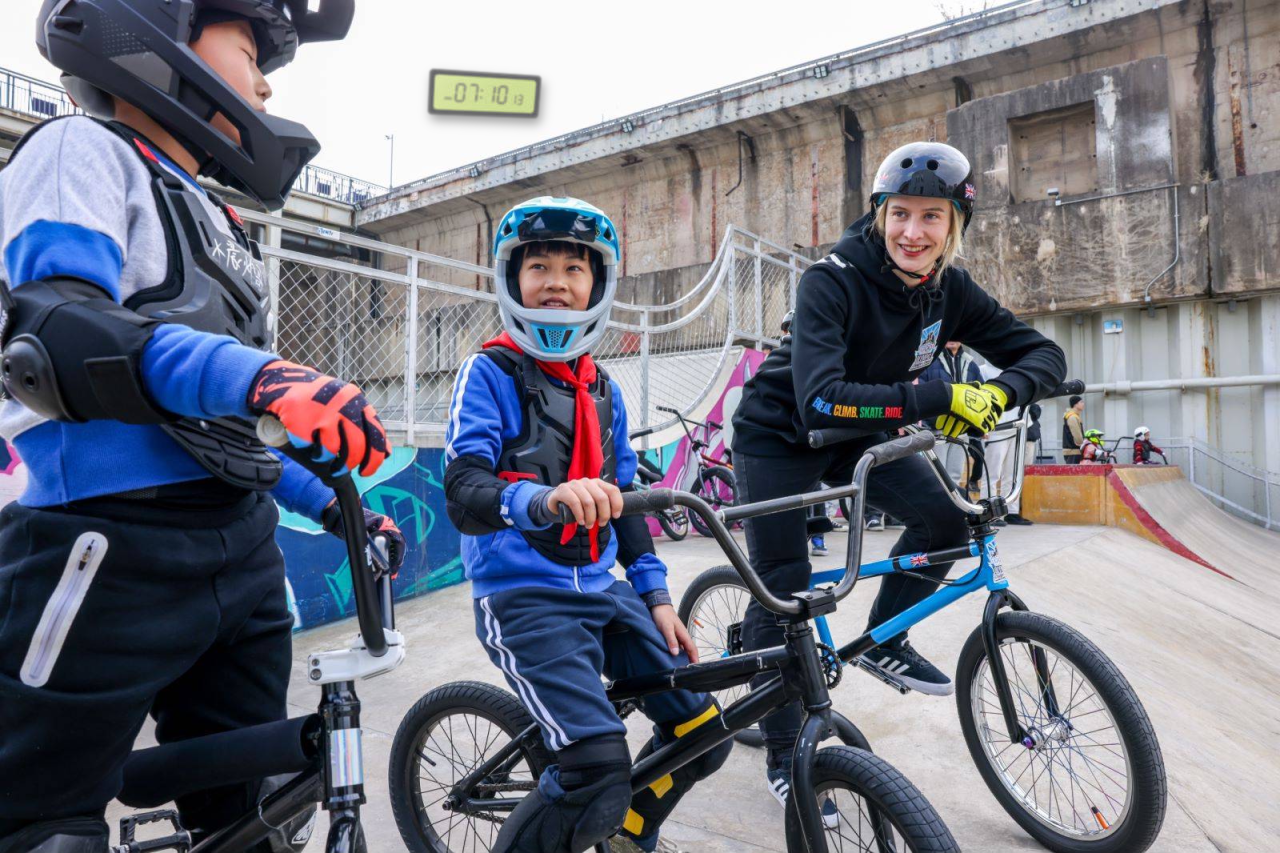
7:10
